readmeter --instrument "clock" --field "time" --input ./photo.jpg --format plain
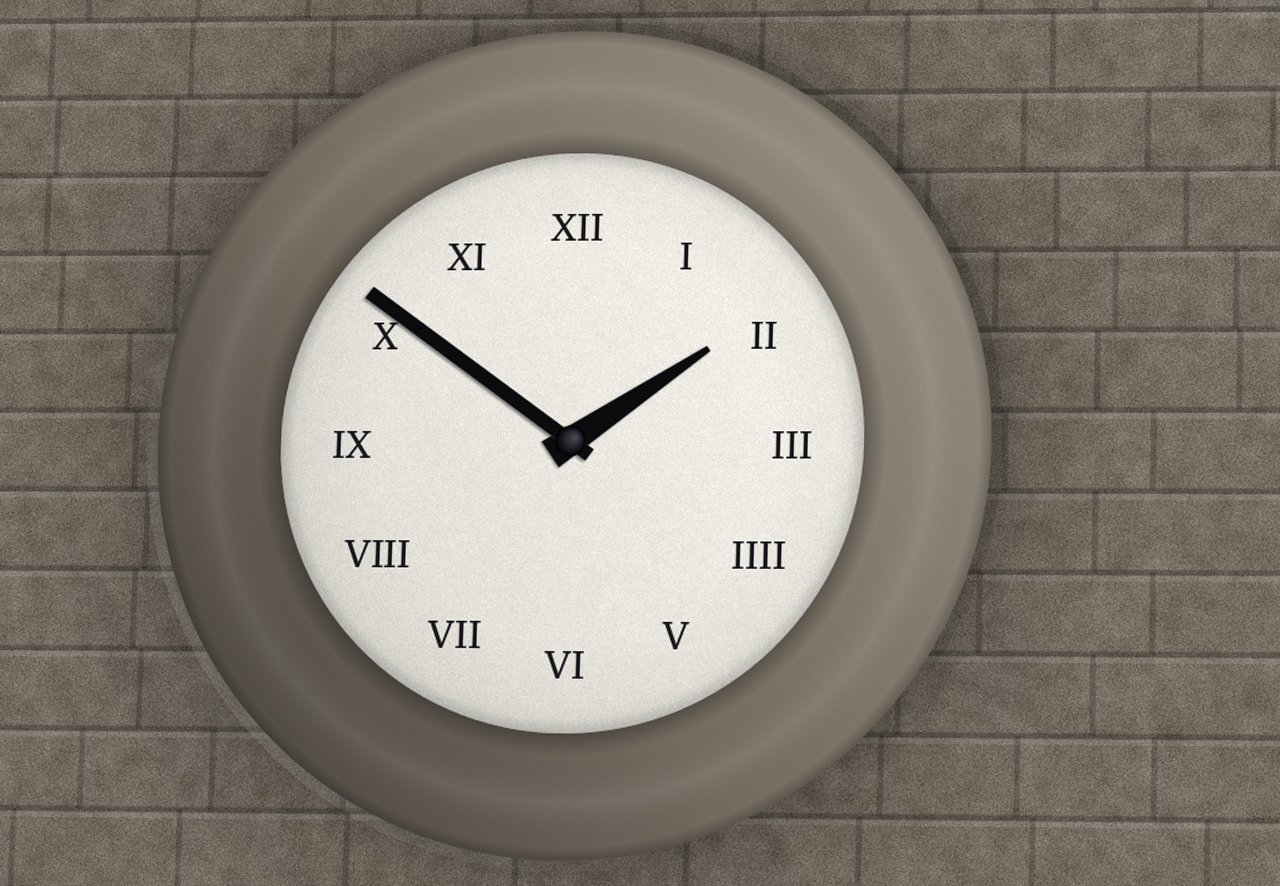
1:51
